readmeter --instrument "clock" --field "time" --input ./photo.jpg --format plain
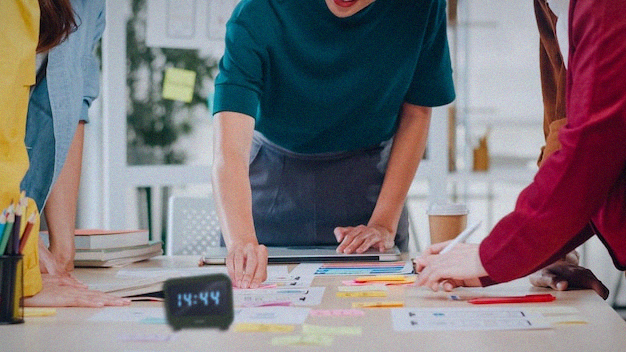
14:44
